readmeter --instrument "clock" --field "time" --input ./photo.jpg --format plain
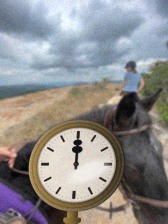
12:00
